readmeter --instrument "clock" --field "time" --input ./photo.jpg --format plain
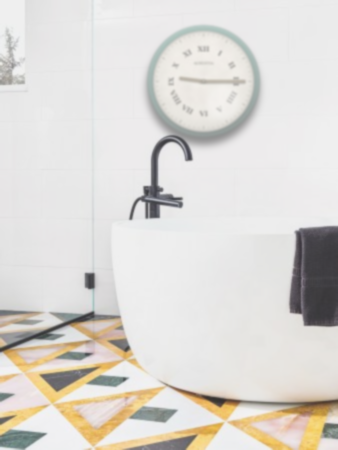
9:15
